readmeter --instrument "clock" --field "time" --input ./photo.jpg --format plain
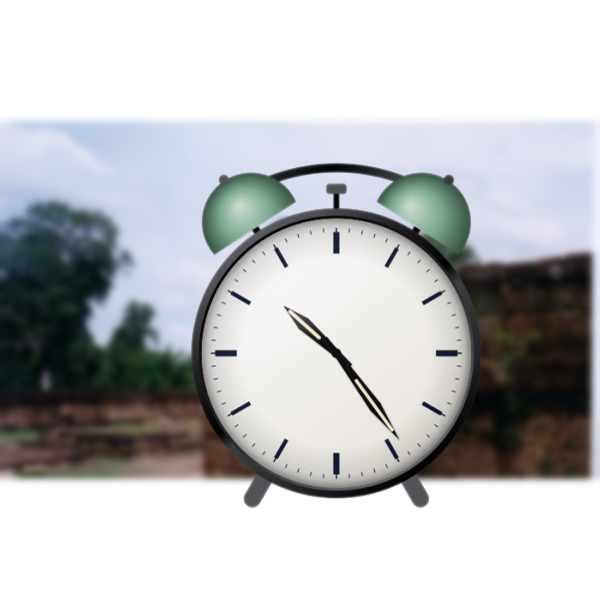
10:24
